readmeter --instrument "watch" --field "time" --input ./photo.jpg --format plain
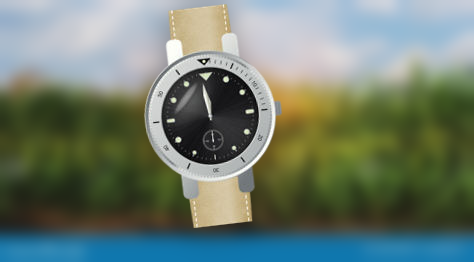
11:59
